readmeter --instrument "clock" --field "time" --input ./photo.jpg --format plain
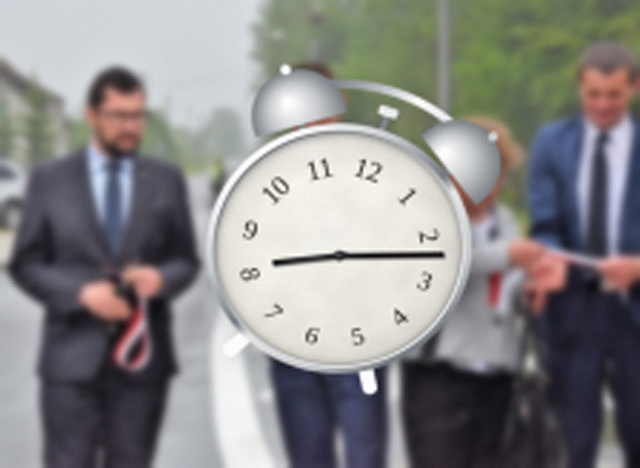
8:12
